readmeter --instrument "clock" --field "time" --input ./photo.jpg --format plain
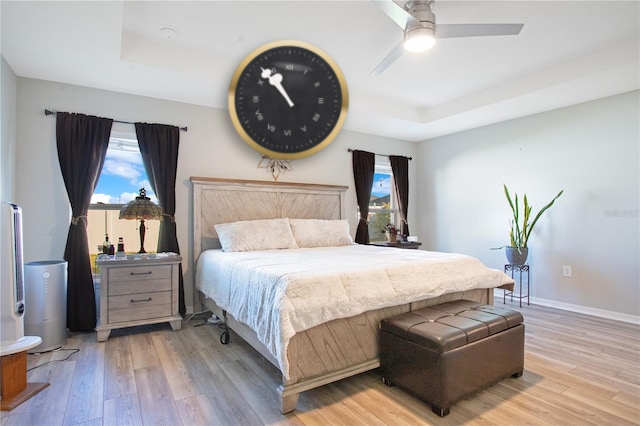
10:53
